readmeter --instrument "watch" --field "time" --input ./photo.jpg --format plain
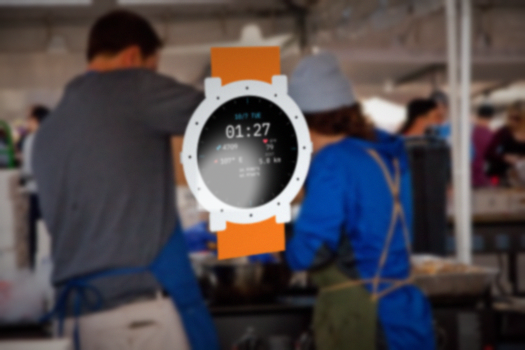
1:27
